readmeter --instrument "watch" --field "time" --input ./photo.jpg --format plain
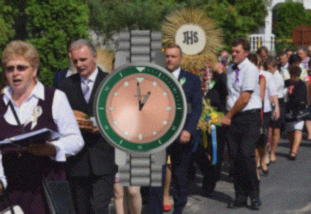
12:59
